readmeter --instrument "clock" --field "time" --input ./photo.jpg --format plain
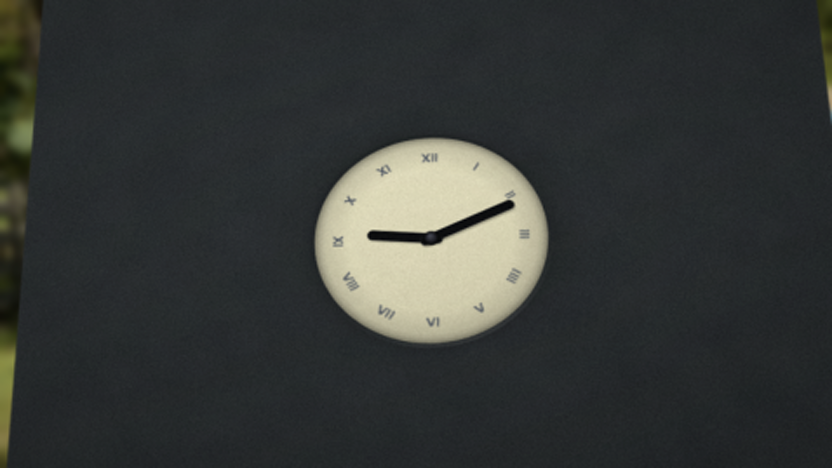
9:11
